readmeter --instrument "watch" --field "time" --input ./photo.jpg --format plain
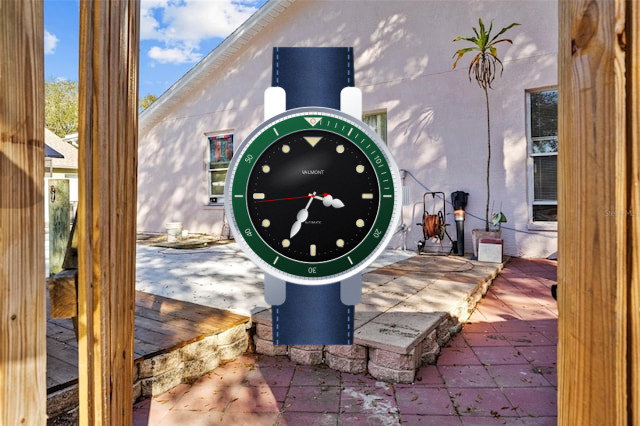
3:34:44
